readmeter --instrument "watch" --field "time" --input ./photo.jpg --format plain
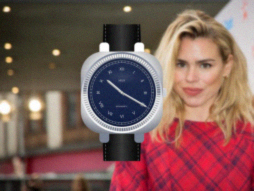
10:20
